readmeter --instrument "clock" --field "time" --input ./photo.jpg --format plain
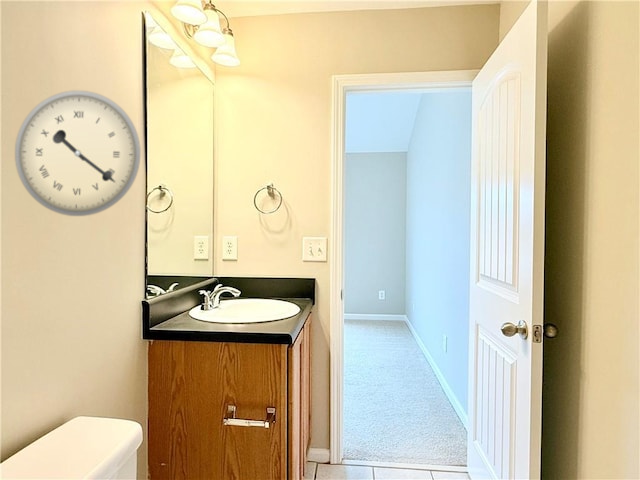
10:21
